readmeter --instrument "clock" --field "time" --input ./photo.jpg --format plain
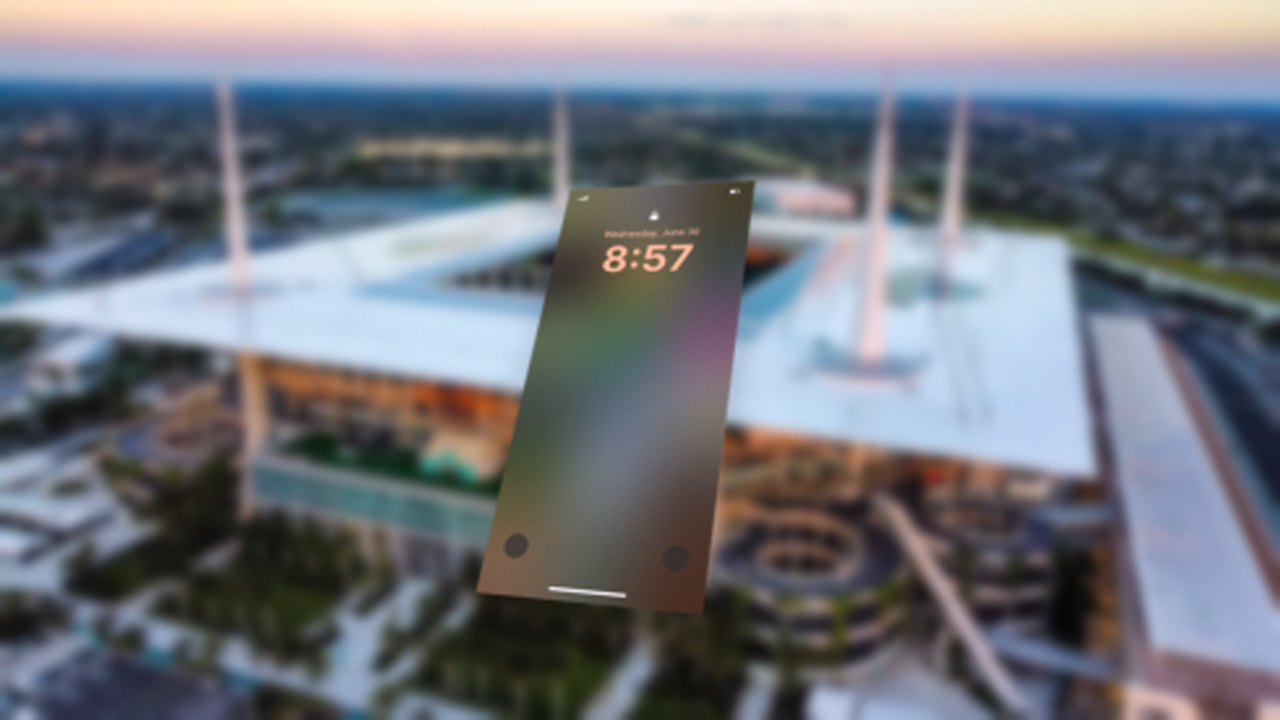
8:57
